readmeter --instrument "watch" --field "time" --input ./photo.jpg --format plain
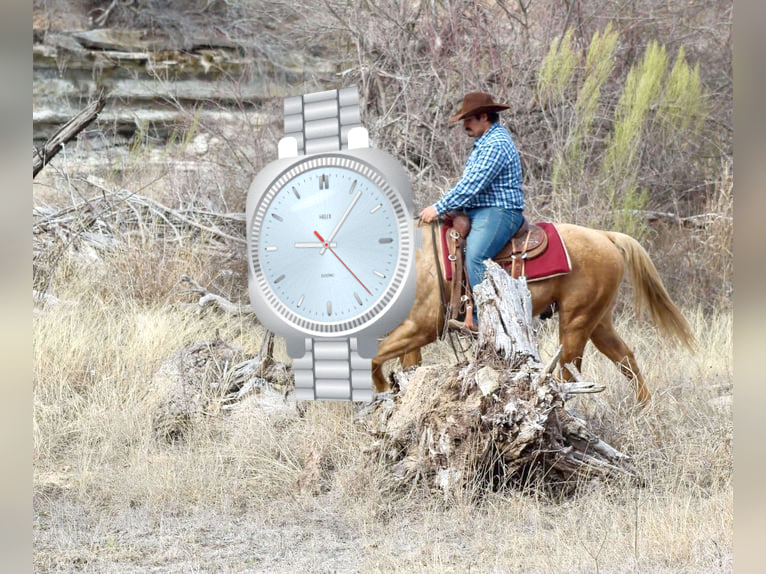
9:06:23
